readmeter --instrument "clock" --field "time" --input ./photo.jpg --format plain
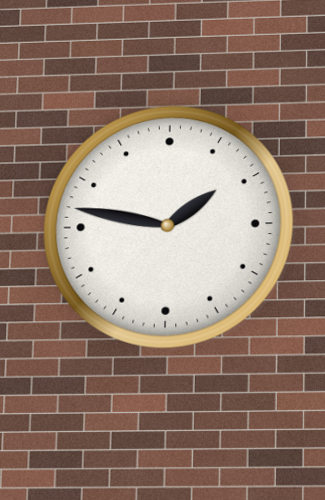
1:47
